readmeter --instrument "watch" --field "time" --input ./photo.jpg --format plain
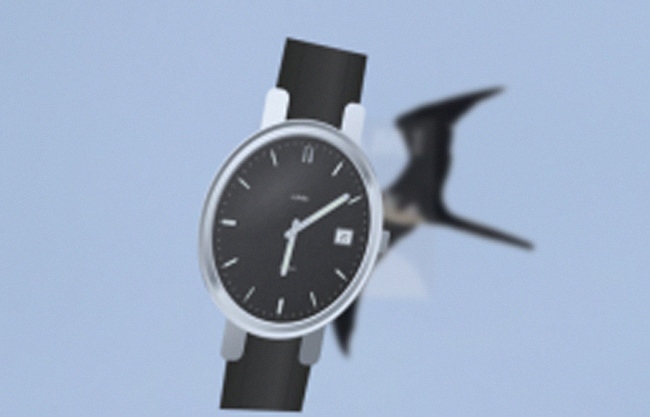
6:09
